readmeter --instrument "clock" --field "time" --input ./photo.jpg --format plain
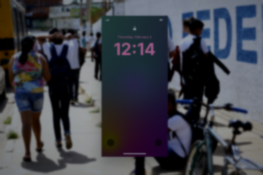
12:14
